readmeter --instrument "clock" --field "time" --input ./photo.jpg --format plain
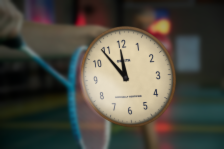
11:54
